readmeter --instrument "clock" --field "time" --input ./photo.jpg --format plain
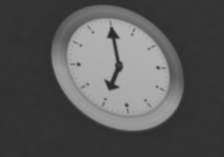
7:00
